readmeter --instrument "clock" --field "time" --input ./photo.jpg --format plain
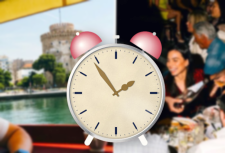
1:54
